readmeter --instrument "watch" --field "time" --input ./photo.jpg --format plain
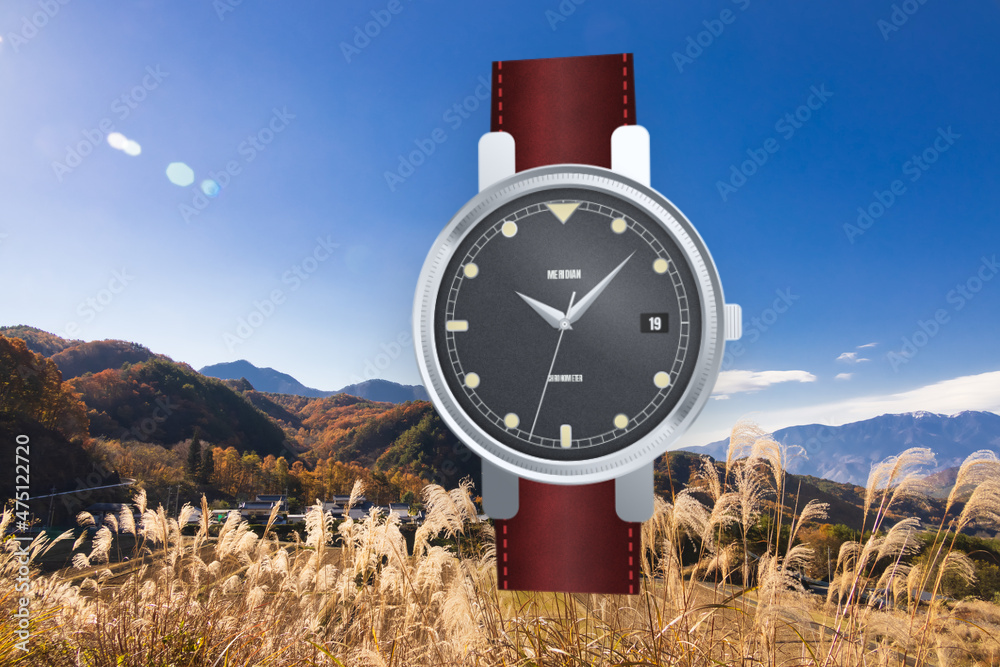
10:07:33
